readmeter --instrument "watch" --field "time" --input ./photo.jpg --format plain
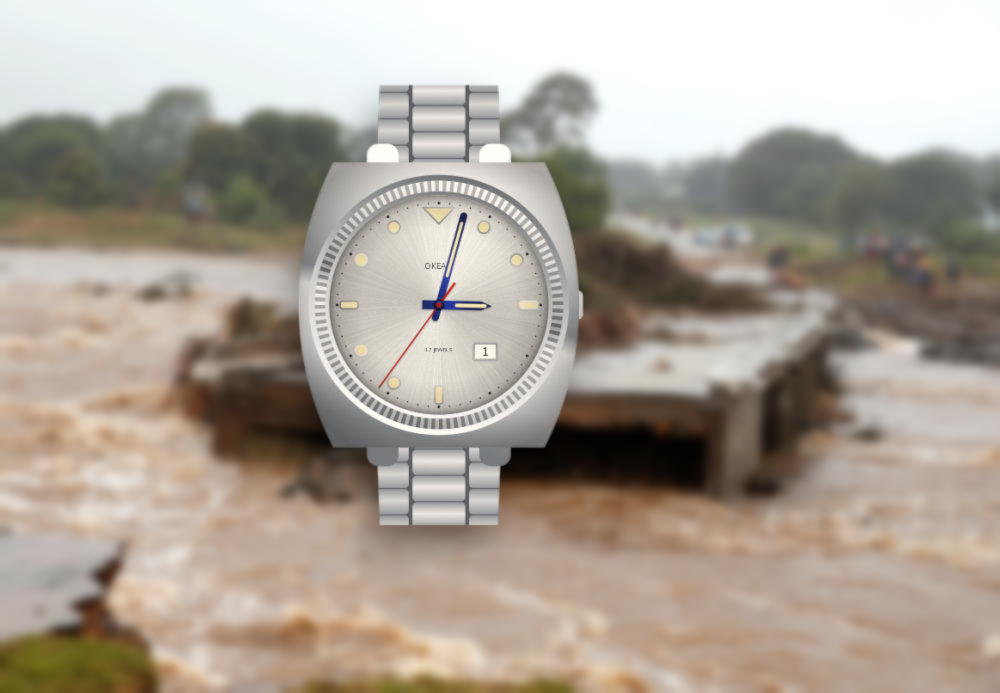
3:02:36
